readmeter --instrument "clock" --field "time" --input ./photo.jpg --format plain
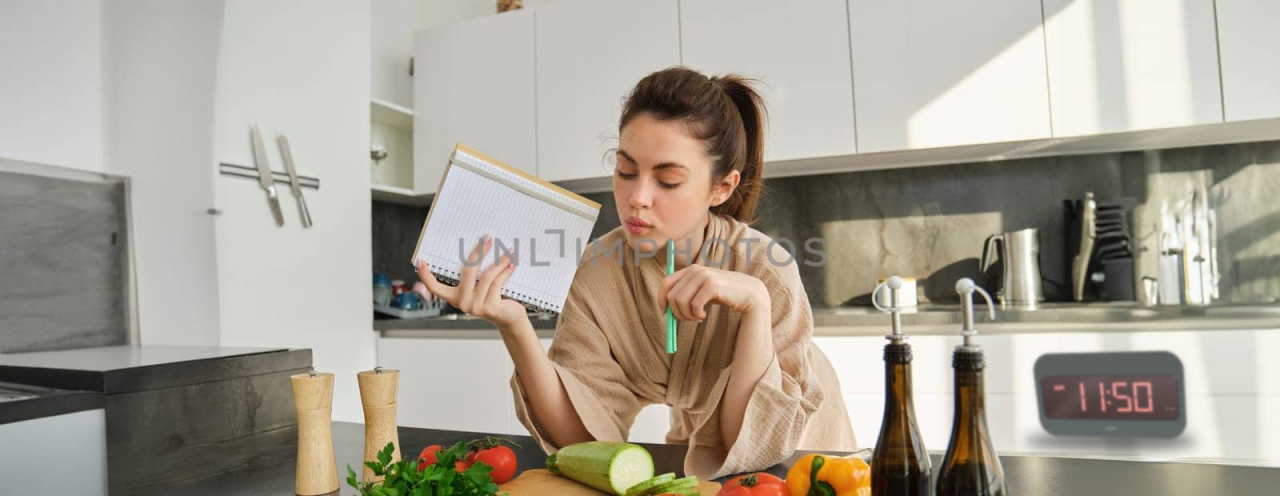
11:50
